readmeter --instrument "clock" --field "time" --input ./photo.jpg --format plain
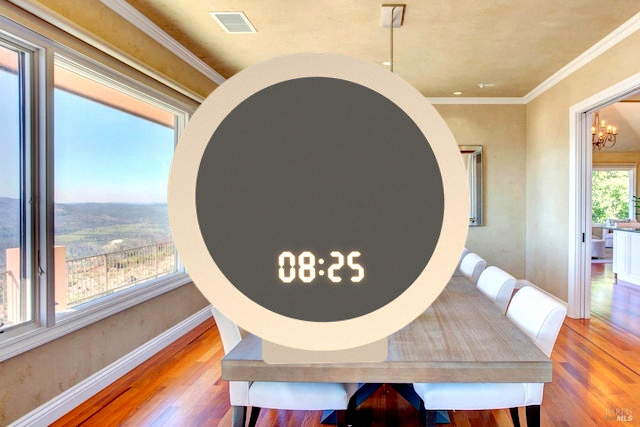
8:25
